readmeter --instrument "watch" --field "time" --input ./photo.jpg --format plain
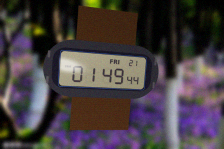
1:49:44
